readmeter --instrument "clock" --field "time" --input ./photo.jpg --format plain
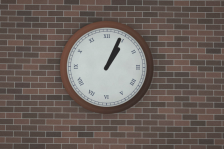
1:04
